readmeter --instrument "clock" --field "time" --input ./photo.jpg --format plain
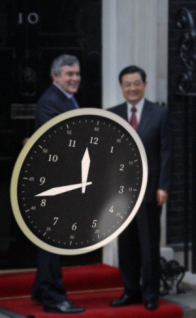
11:42
